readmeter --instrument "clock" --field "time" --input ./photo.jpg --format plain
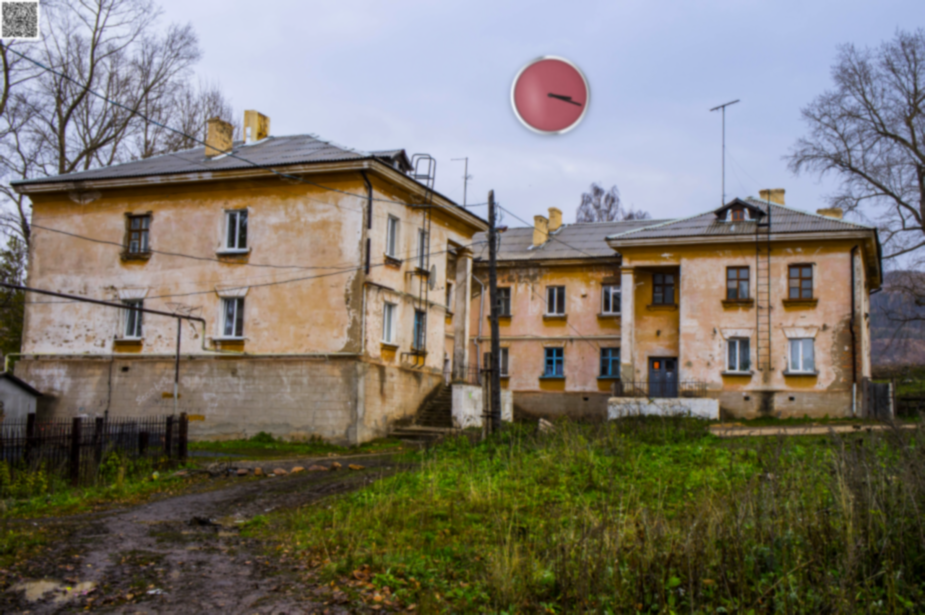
3:18
